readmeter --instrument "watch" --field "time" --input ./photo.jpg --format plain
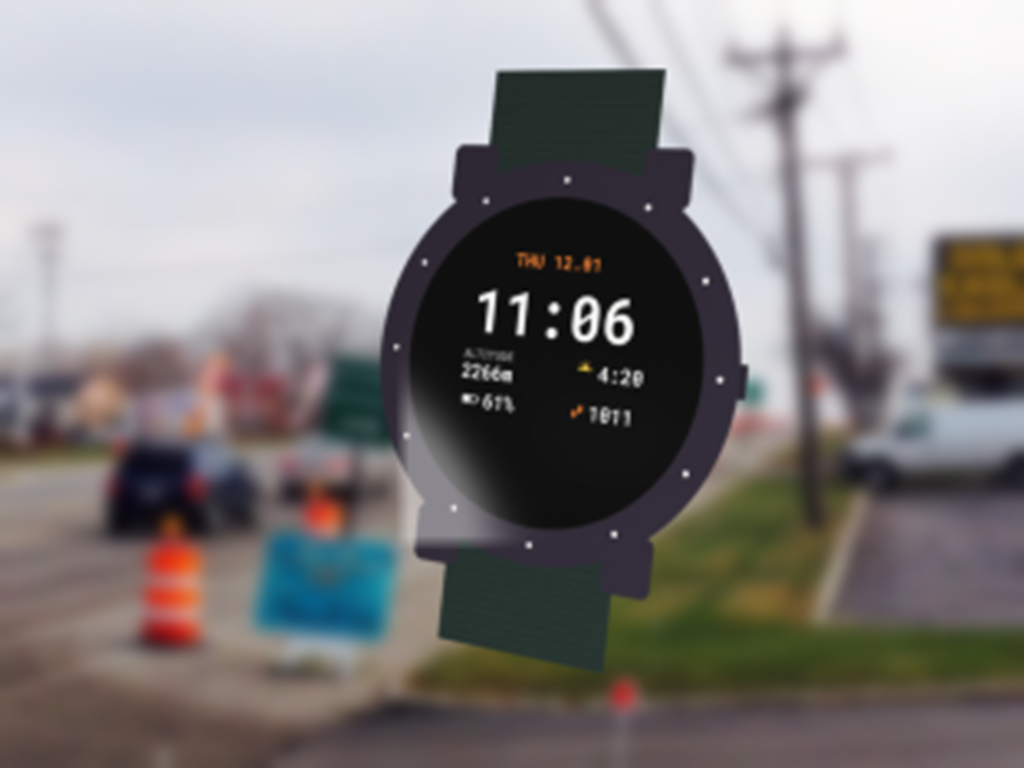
11:06
